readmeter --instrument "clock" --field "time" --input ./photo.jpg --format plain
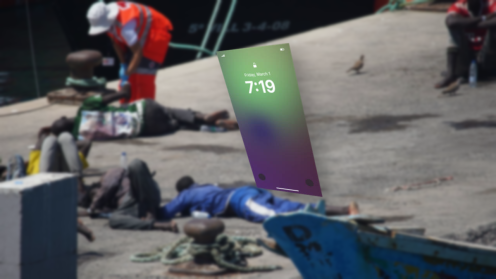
7:19
